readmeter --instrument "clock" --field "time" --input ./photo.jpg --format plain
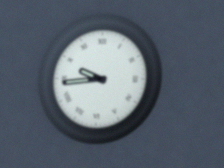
9:44
